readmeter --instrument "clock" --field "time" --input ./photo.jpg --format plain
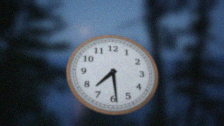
7:29
